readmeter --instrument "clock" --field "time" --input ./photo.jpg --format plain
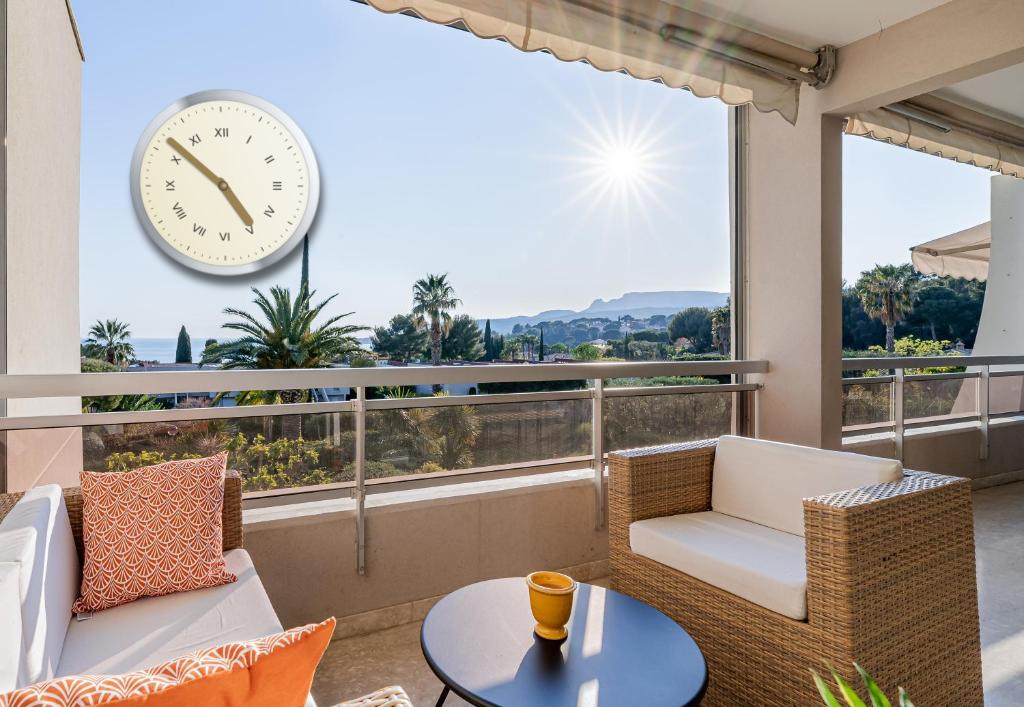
4:52
